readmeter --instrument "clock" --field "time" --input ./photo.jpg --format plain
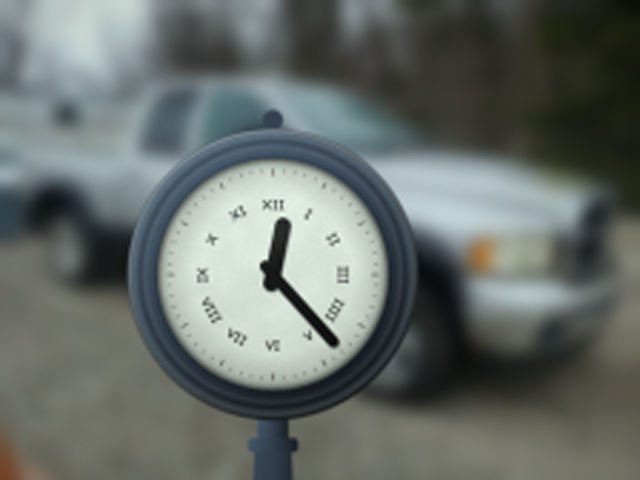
12:23
